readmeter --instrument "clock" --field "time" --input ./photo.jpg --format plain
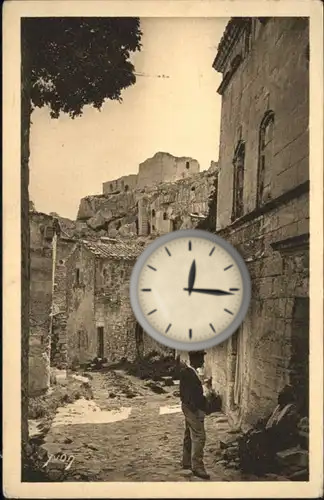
12:16
